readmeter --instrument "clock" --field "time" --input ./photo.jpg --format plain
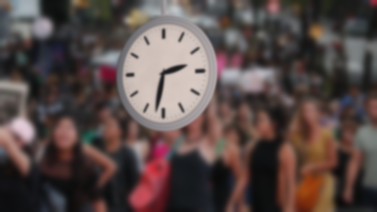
2:32
